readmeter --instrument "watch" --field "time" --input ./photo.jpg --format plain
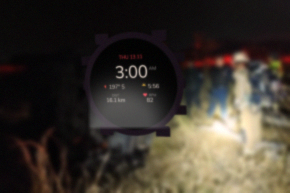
3:00
